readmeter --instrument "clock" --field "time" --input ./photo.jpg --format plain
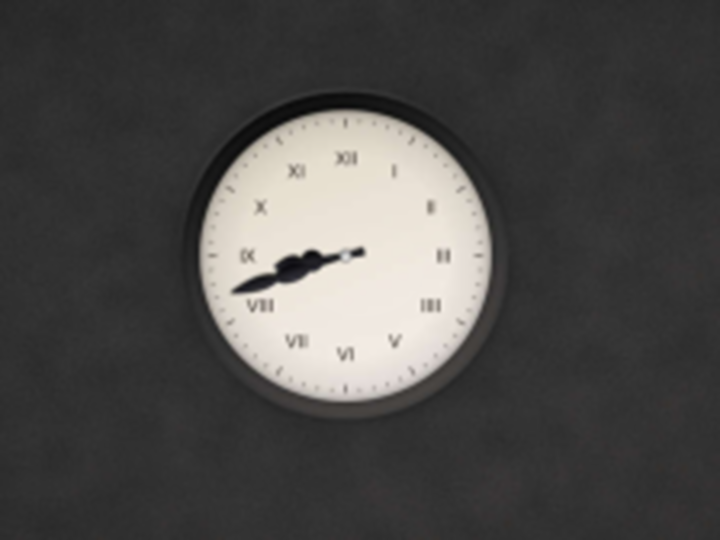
8:42
